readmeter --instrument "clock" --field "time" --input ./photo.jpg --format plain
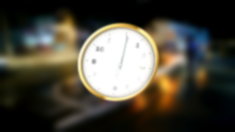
6:00
